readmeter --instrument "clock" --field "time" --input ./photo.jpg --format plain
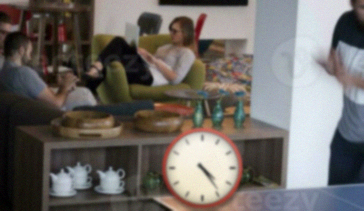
4:24
